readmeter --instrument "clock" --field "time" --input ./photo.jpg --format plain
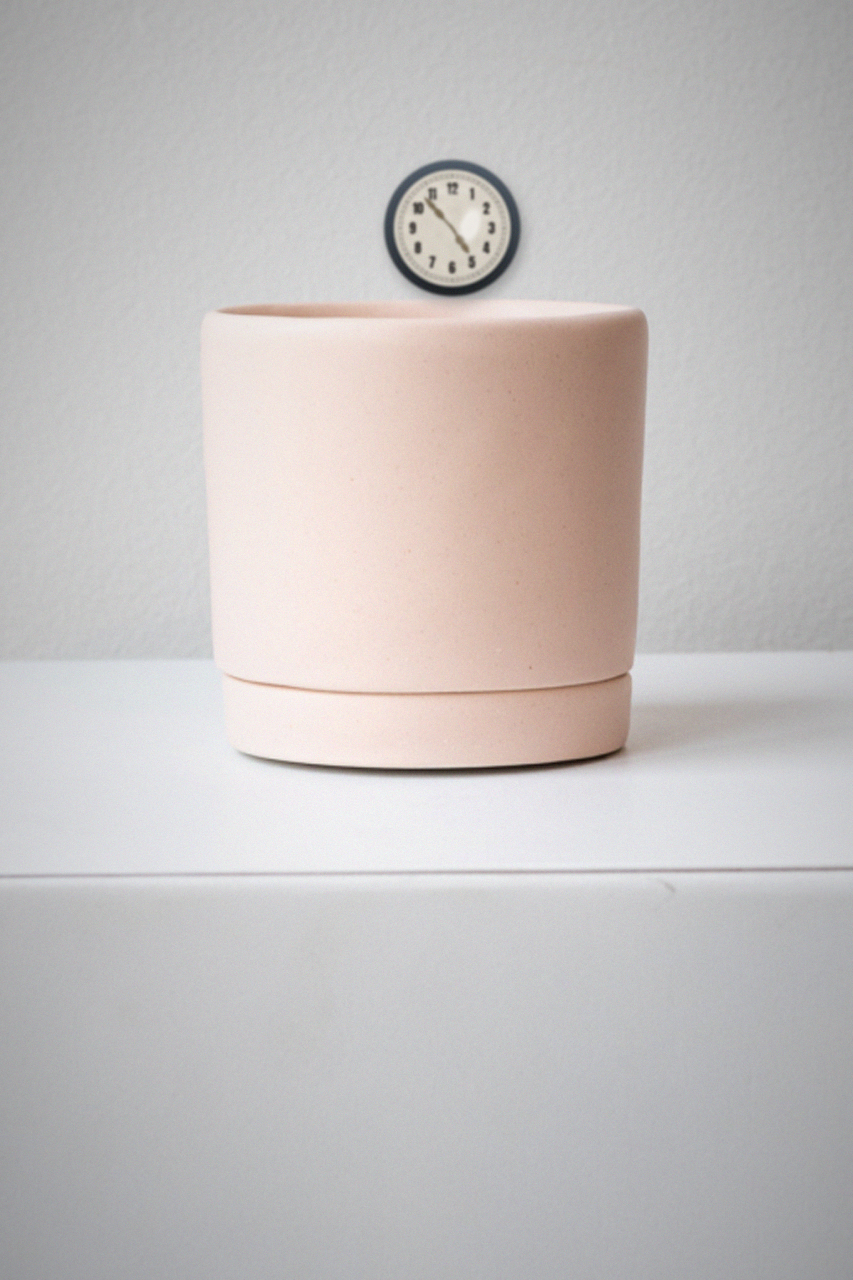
4:53
